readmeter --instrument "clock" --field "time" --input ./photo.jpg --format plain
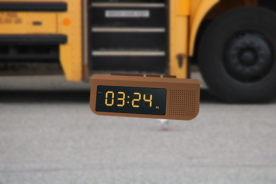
3:24
